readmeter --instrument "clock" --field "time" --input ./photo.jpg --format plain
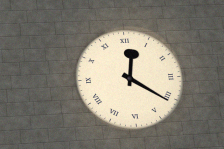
12:21
